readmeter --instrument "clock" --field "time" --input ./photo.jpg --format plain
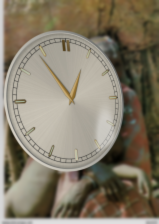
12:54
